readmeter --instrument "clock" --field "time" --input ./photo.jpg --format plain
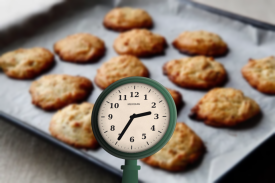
2:35
